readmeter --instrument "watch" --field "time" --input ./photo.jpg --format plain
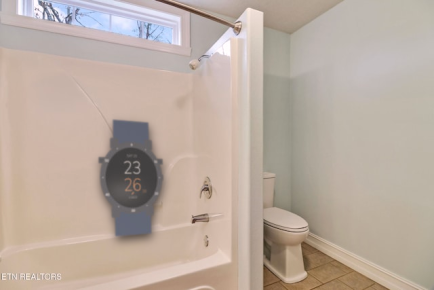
23:26
